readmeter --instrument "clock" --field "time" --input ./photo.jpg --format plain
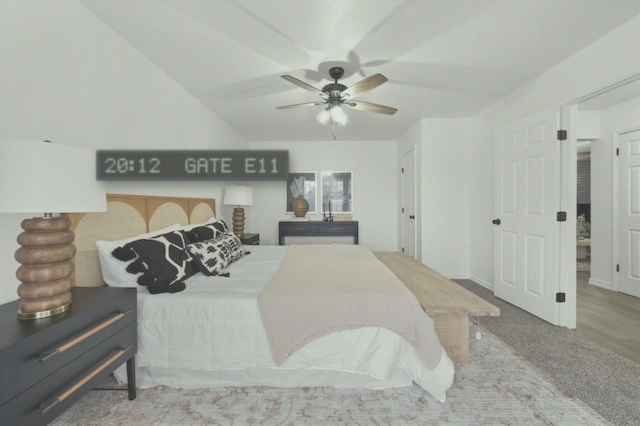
20:12
